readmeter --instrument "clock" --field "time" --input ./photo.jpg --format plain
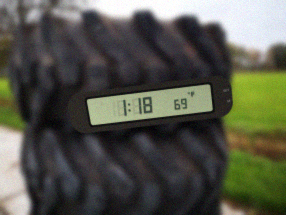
1:18
